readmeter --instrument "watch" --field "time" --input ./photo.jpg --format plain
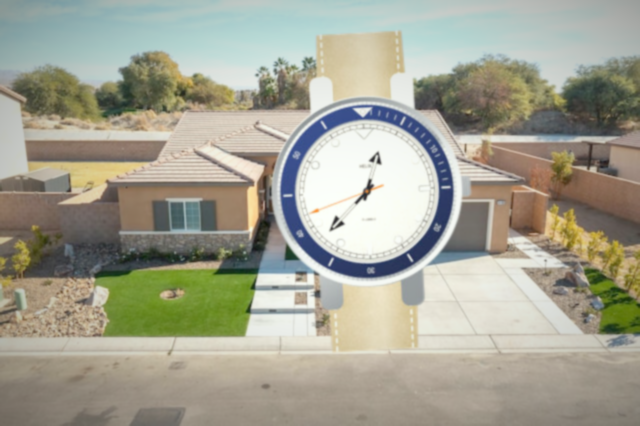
12:37:42
